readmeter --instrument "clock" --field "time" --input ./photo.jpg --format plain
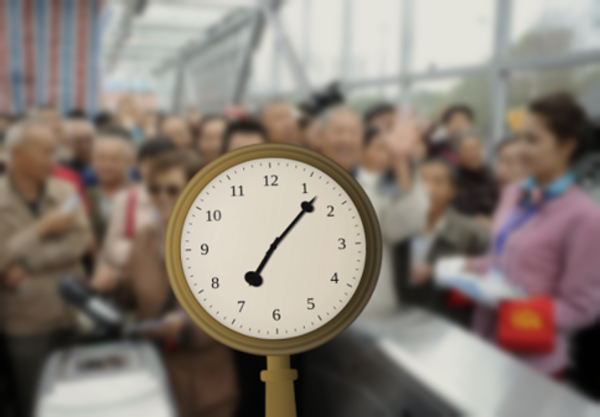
7:07
